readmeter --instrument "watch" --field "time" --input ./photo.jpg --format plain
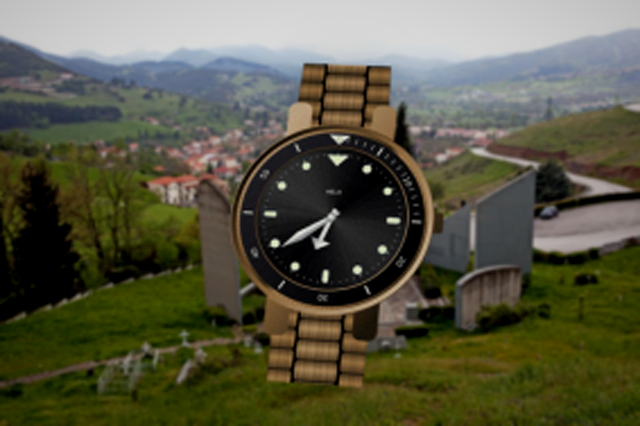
6:39
